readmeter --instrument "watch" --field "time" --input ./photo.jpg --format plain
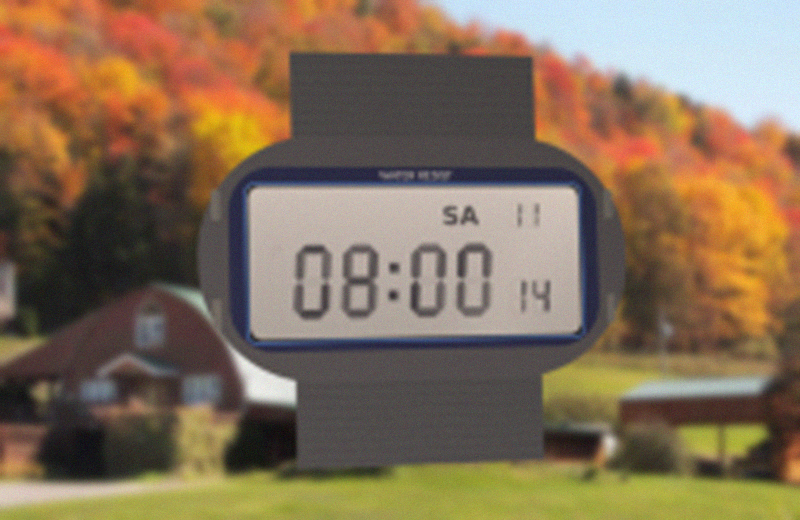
8:00:14
